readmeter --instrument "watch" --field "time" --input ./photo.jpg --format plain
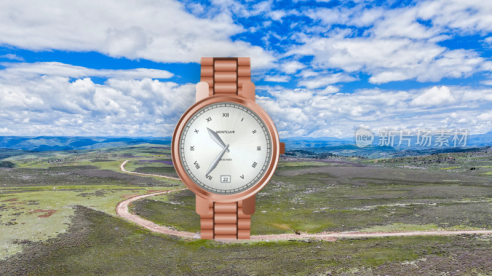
10:36
